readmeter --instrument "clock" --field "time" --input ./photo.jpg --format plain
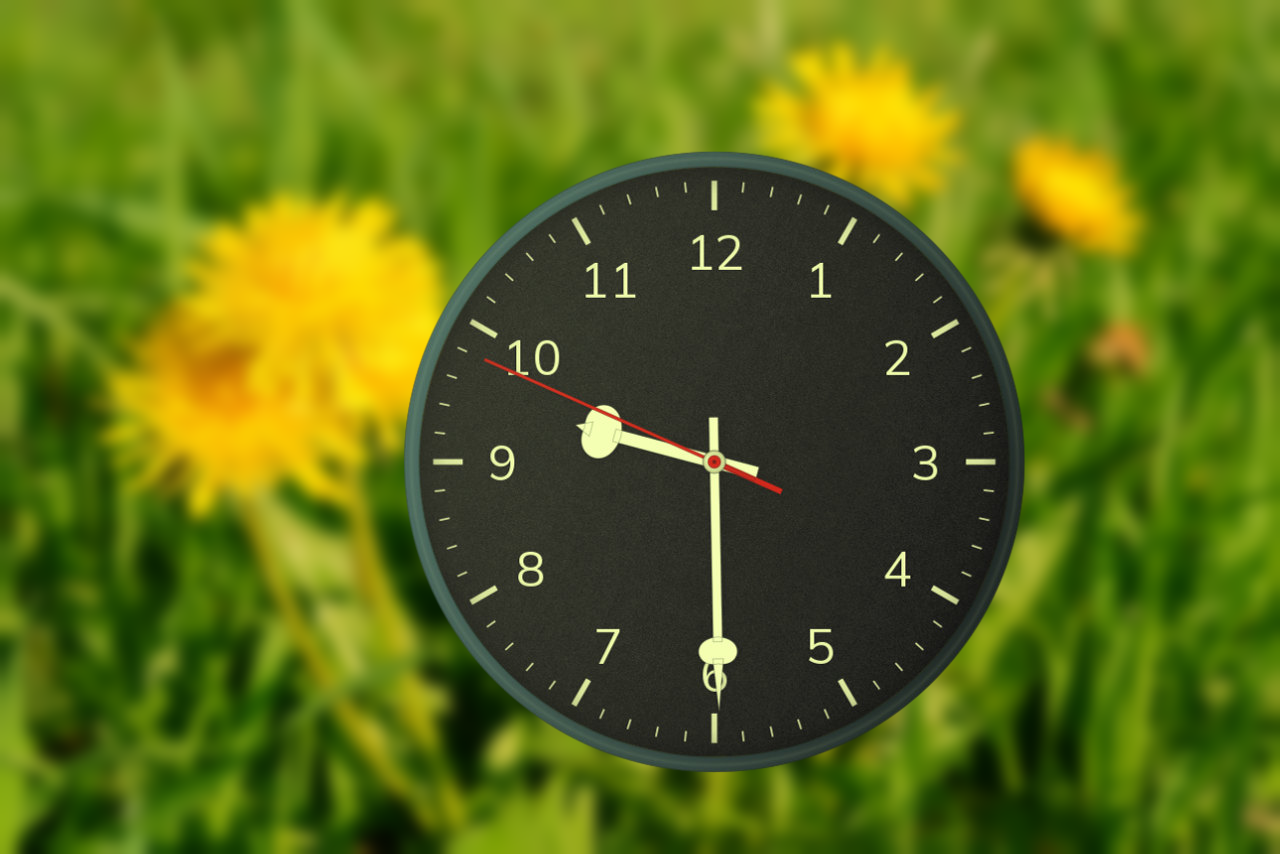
9:29:49
